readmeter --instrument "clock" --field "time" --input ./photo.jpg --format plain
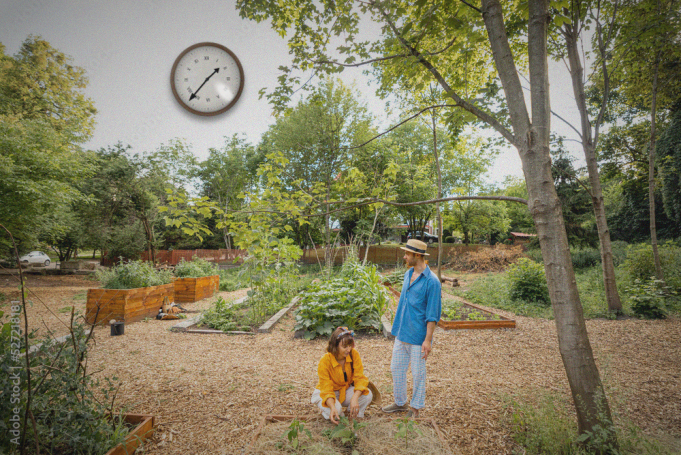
1:37
